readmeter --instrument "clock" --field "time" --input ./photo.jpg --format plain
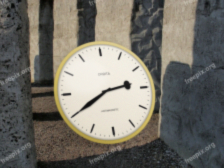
2:40
